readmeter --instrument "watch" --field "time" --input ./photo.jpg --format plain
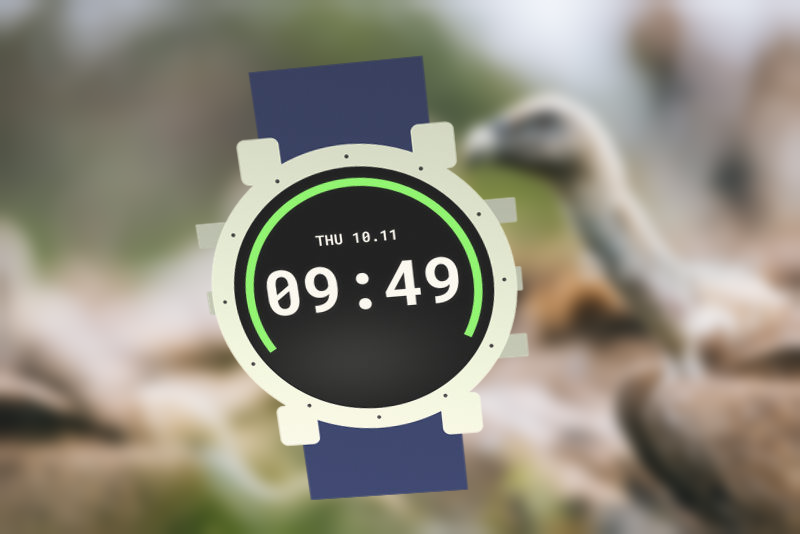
9:49
